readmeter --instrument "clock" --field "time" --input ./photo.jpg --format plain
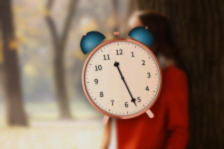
11:27
